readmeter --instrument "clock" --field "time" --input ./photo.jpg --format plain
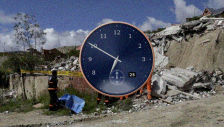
6:50
